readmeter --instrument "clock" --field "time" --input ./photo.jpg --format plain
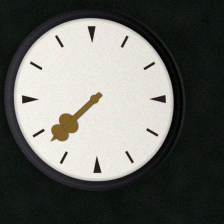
7:38
